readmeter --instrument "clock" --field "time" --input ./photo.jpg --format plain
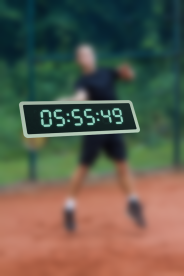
5:55:49
